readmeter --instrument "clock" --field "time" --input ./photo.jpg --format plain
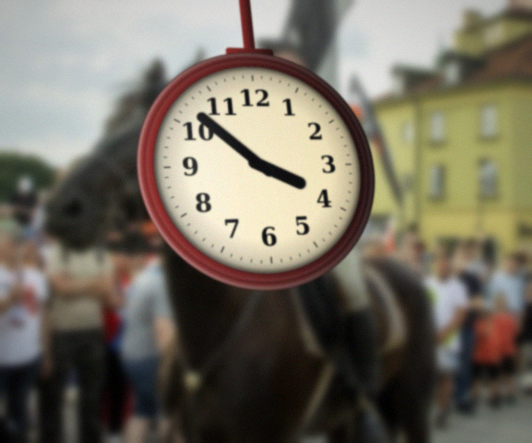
3:52
